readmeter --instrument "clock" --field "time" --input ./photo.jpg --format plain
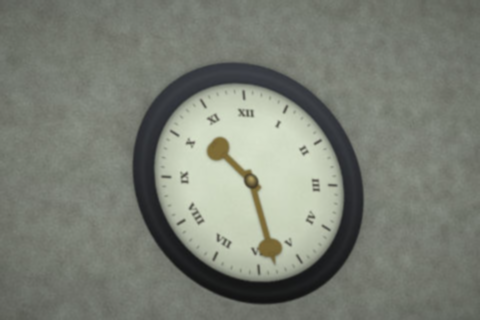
10:28
